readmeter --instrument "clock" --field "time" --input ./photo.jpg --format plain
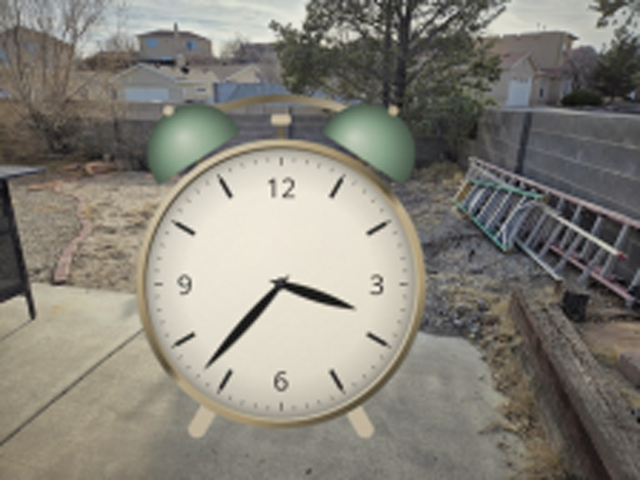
3:37
